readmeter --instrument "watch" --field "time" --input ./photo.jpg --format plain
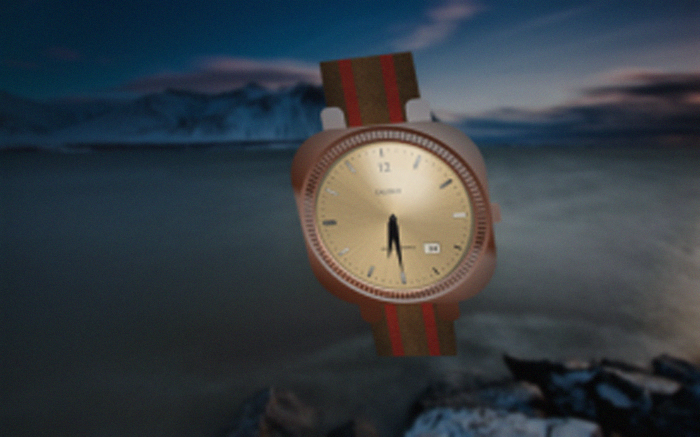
6:30
